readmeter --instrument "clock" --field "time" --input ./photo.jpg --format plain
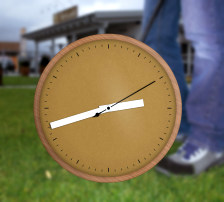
2:42:10
